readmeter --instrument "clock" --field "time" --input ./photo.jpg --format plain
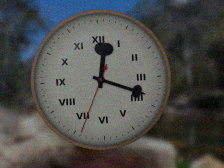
12:18:34
